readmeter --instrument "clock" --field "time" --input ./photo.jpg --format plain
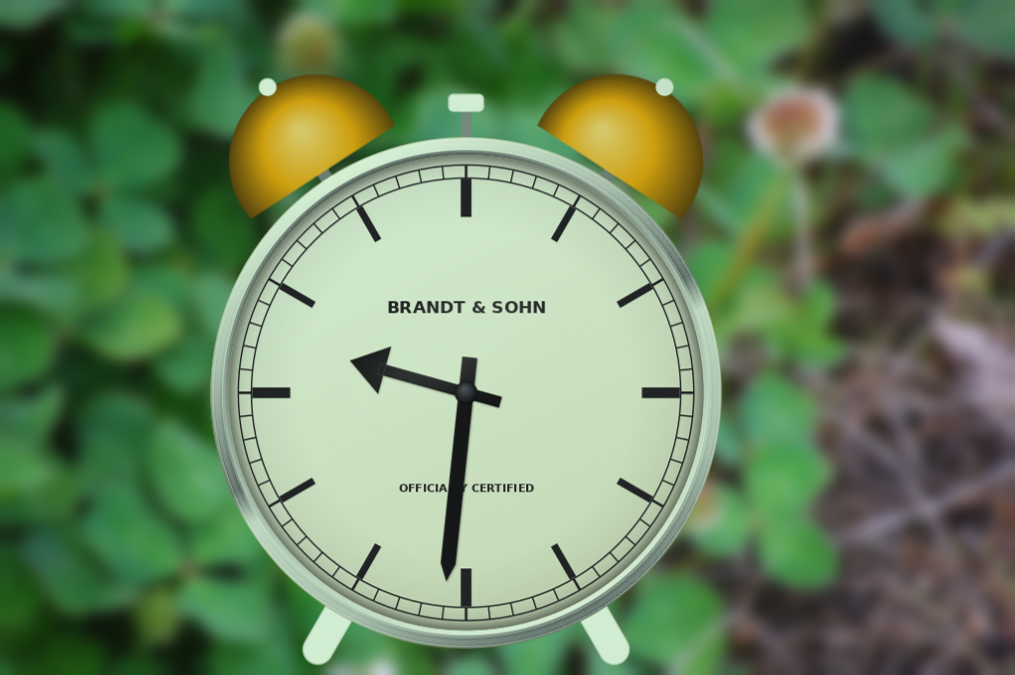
9:31
